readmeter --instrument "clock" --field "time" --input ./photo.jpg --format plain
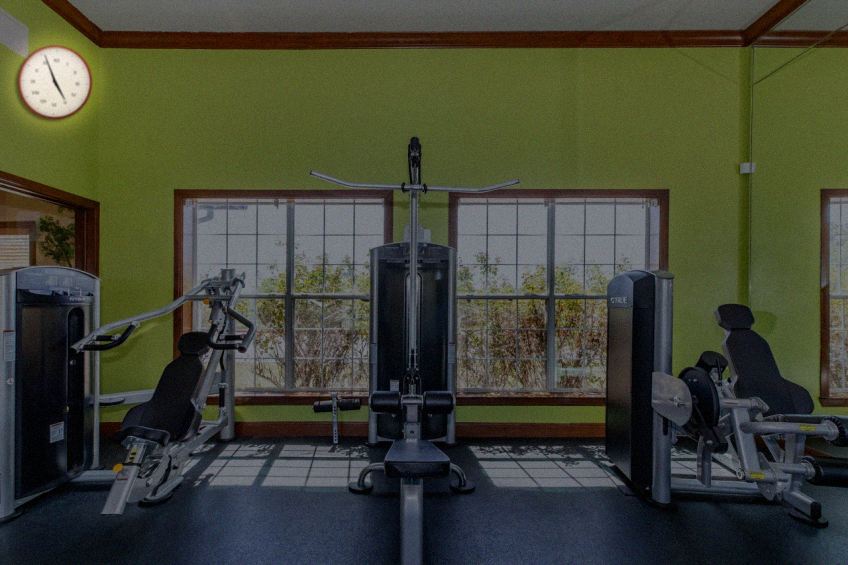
4:56
